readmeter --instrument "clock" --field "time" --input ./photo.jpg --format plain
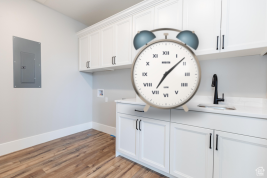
7:08
